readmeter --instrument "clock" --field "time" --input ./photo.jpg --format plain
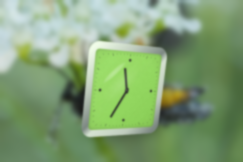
11:35
